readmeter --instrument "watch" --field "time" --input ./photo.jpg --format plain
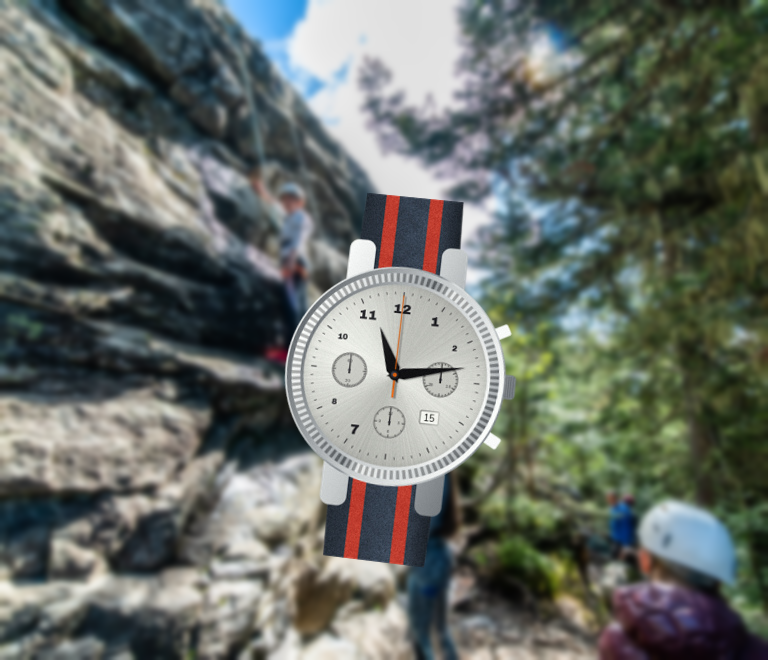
11:13
